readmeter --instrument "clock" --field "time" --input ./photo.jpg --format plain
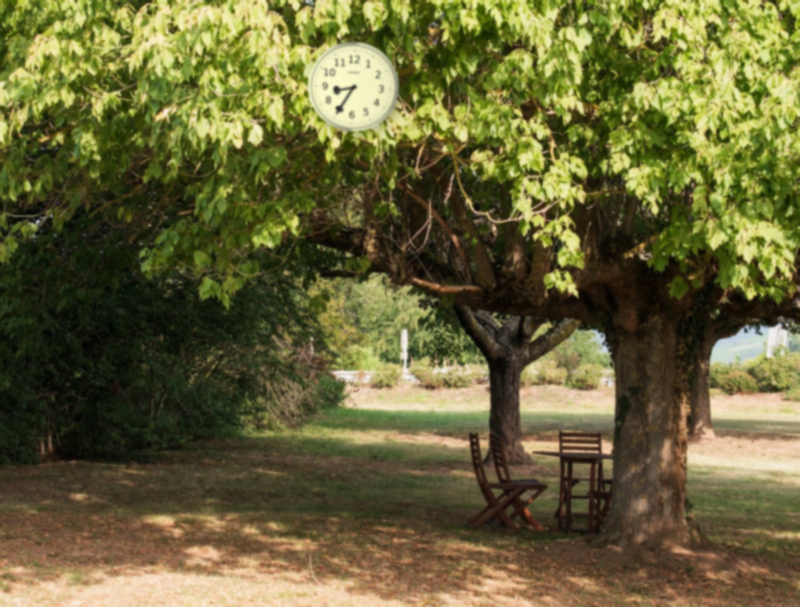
8:35
